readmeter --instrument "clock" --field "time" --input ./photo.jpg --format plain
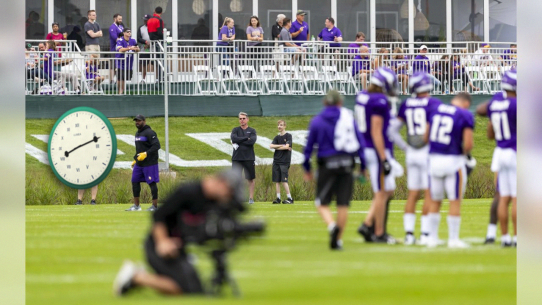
8:12
